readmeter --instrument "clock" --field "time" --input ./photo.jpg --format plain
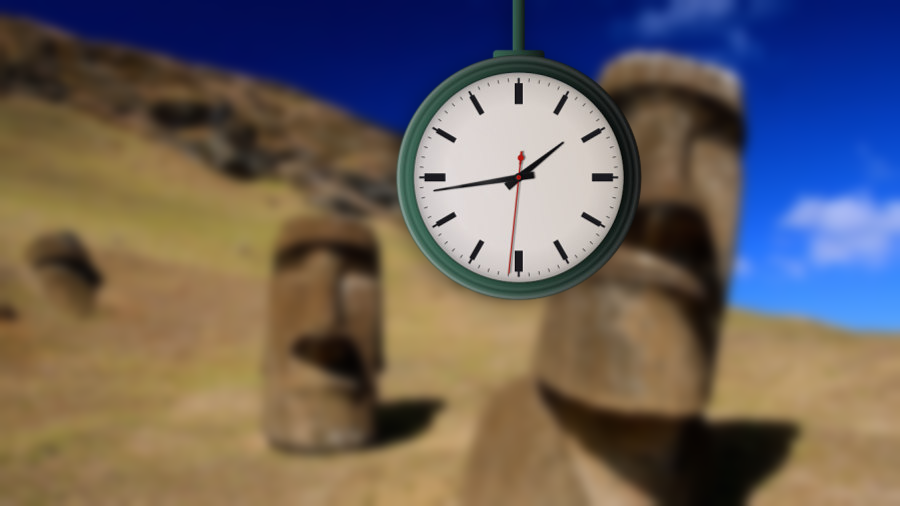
1:43:31
